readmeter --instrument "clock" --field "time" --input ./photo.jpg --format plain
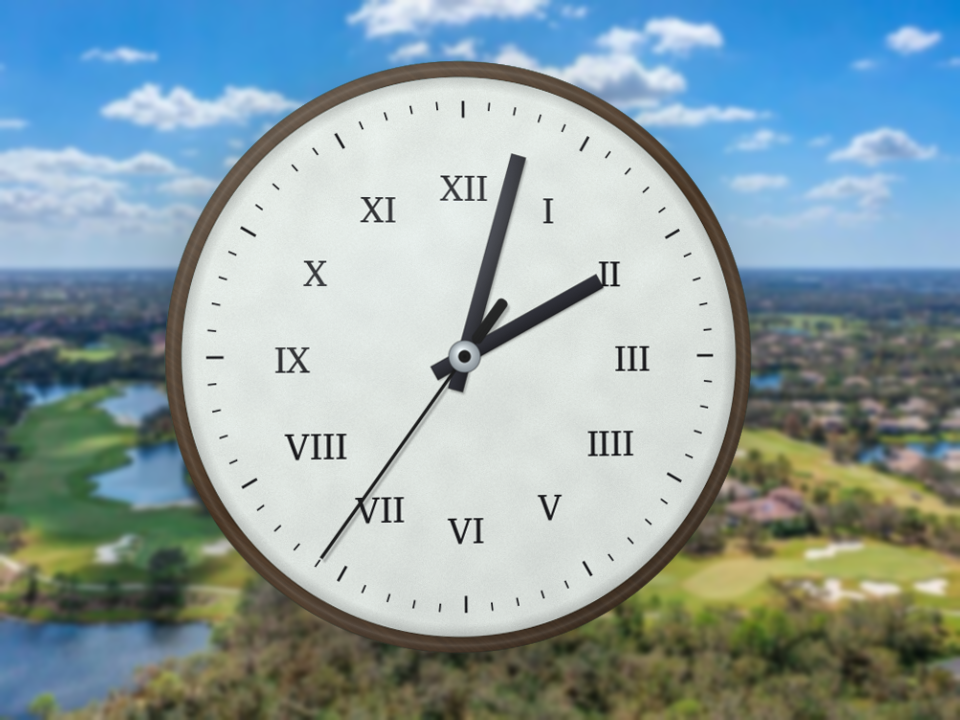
2:02:36
